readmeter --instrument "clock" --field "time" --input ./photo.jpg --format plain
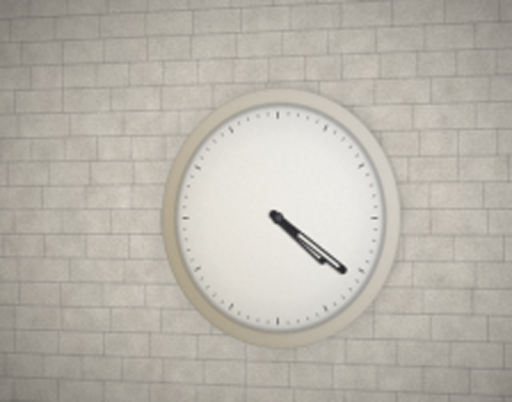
4:21
